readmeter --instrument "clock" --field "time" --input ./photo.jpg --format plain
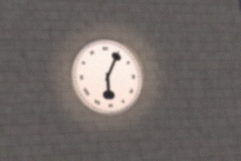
6:05
